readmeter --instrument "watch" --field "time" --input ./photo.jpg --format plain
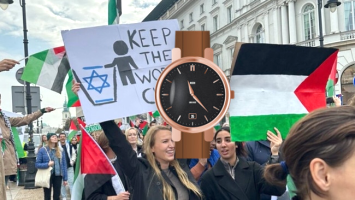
11:23
